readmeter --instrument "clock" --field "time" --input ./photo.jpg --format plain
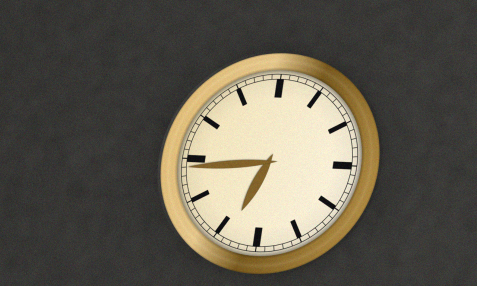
6:44
